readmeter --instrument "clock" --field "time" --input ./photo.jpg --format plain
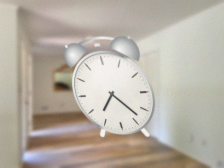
7:23
